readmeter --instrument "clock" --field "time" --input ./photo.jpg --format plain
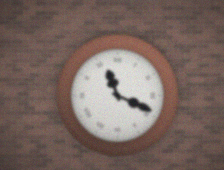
11:19
